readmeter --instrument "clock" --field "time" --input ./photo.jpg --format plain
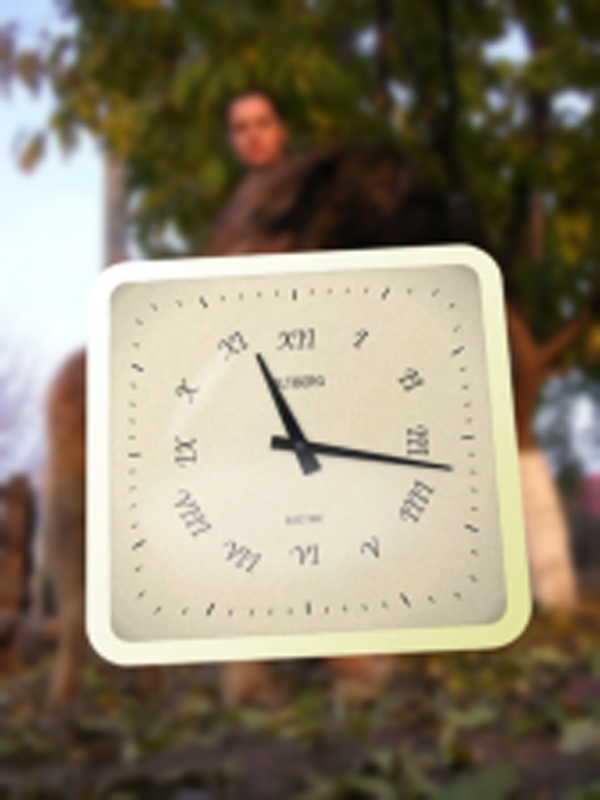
11:17
